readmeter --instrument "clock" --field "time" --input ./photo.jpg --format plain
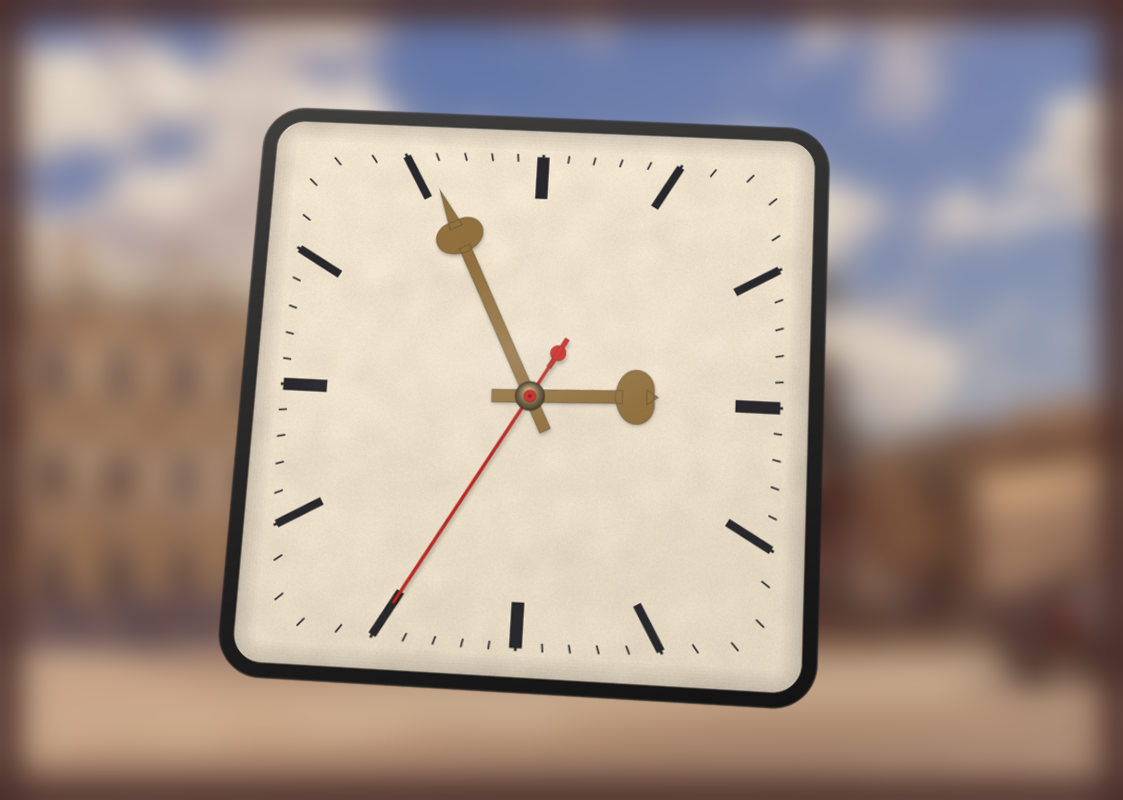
2:55:35
